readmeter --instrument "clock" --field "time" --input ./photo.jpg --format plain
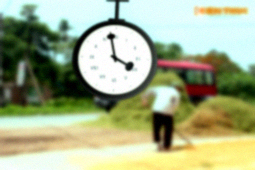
3:58
